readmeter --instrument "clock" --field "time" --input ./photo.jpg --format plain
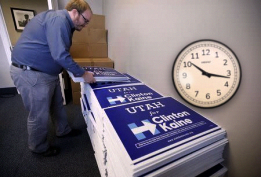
10:17
